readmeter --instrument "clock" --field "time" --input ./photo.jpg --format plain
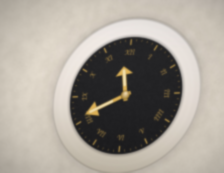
11:41
